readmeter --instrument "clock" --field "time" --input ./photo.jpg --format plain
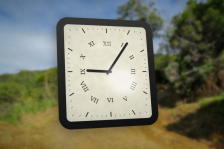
9:06
